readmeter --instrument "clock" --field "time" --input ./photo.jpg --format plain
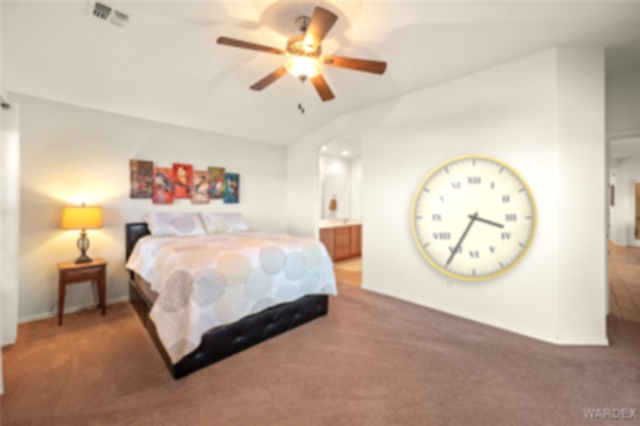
3:35
